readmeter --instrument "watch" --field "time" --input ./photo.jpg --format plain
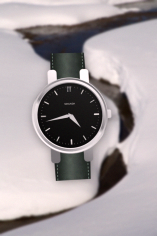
4:43
